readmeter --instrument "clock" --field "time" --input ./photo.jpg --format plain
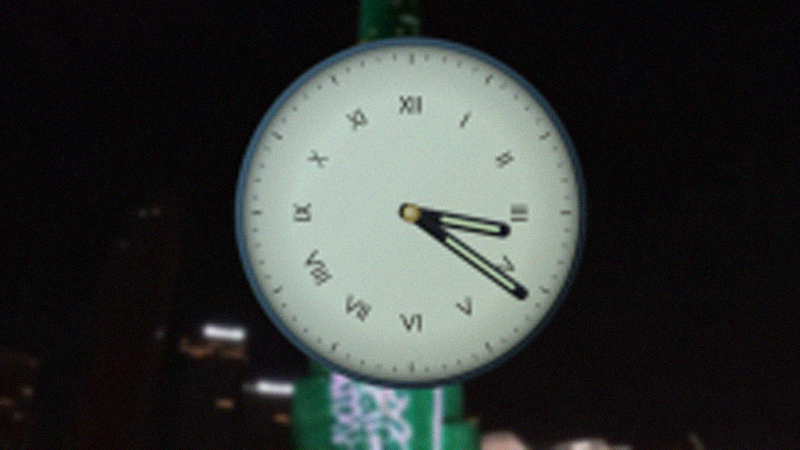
3:21
